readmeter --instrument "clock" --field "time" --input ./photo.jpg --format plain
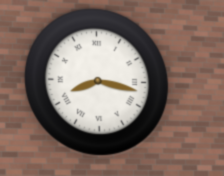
8:17
